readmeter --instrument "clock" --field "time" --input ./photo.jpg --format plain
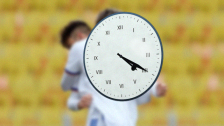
4:20
